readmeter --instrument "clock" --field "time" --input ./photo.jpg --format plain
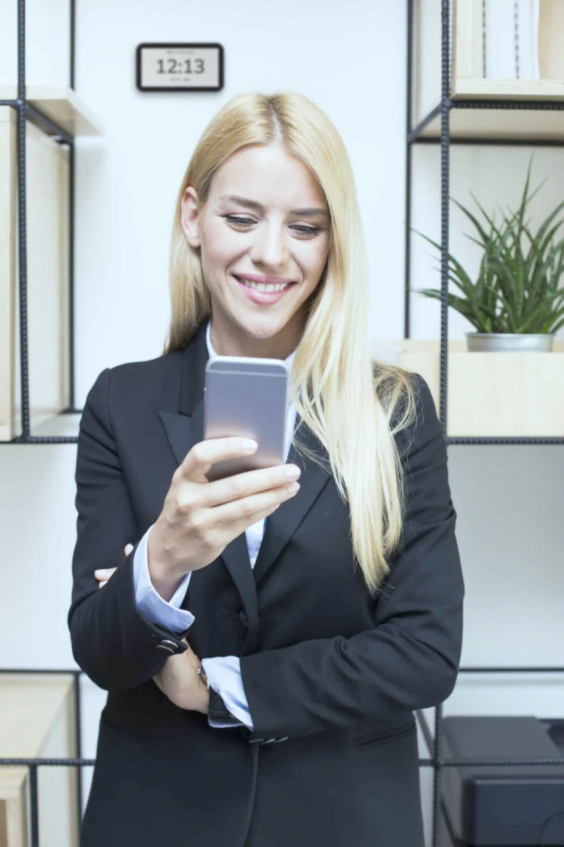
12:13
